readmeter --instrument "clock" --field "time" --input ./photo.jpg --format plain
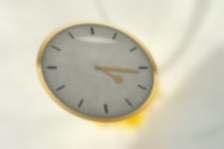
4:16
